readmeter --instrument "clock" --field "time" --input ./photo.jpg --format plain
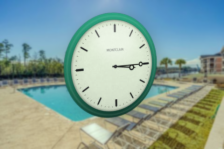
3:15
